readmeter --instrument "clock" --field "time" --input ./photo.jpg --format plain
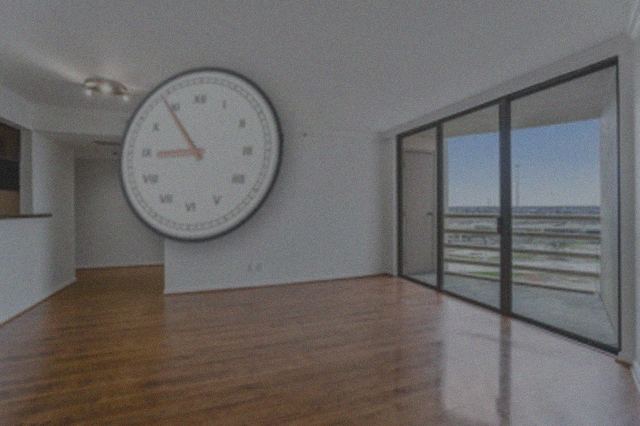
8:54
